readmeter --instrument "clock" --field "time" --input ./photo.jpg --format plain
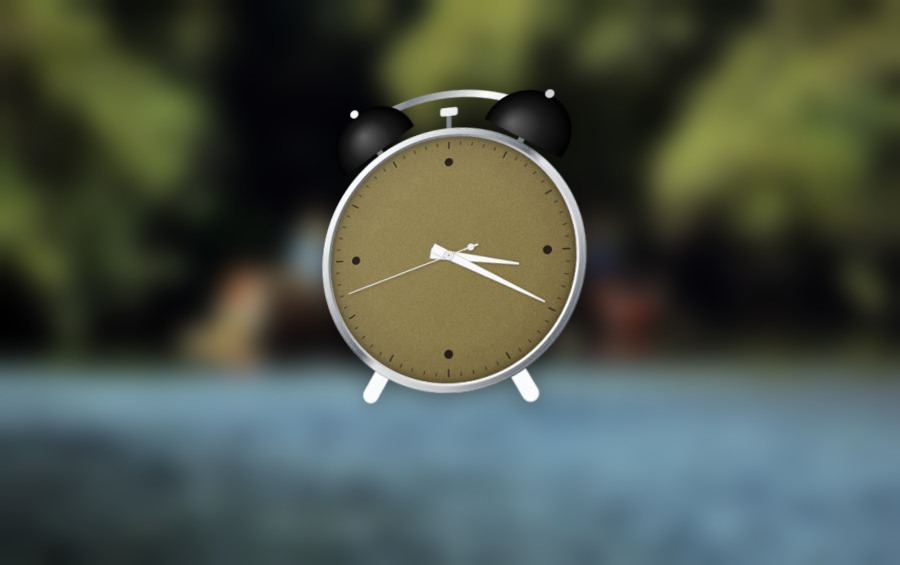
3:19:42
